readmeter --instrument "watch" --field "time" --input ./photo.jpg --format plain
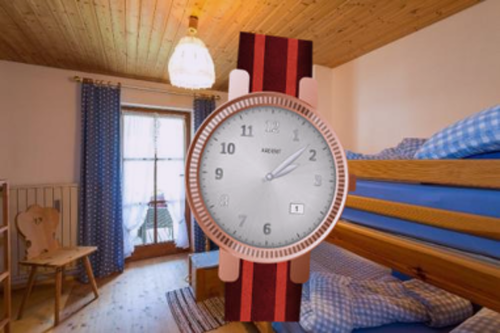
2:08
